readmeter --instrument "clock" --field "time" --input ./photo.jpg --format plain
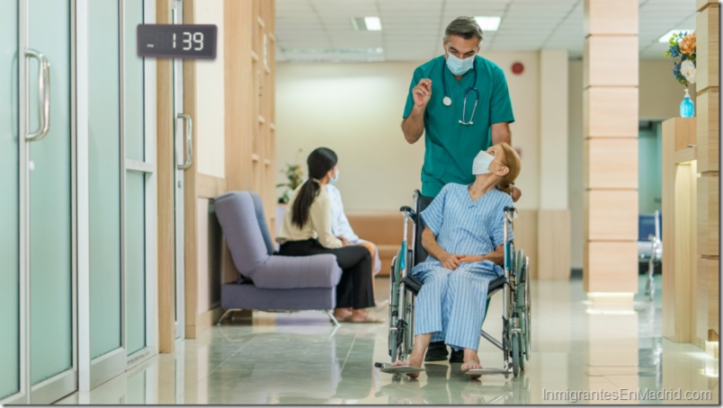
1:39
